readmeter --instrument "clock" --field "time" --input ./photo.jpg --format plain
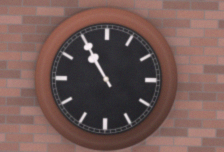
10:55
